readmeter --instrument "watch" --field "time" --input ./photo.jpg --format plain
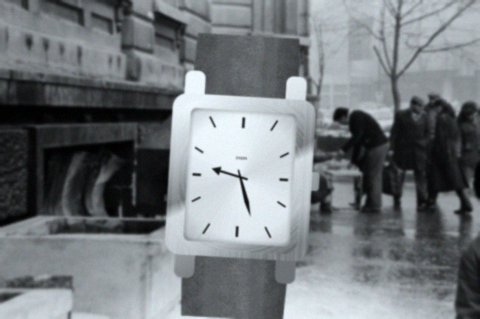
9:27
